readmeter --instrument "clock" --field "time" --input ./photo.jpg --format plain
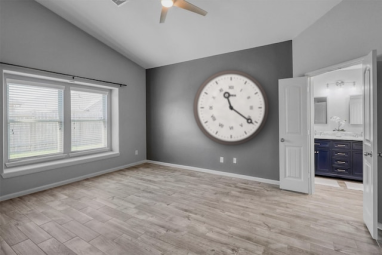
11:21
